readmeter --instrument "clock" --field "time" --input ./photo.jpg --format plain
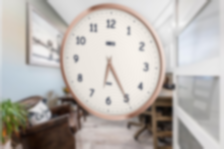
6:25
